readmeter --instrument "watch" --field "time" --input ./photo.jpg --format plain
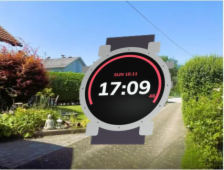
17:09
